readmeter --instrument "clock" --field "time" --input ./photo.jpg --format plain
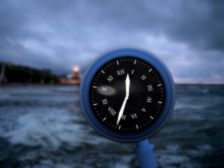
12:36
